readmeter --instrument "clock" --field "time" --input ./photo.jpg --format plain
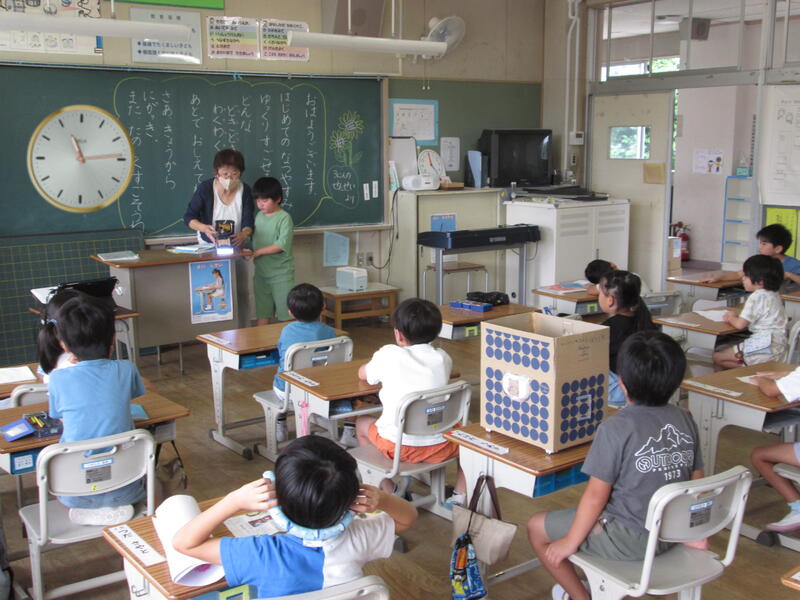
11:14
